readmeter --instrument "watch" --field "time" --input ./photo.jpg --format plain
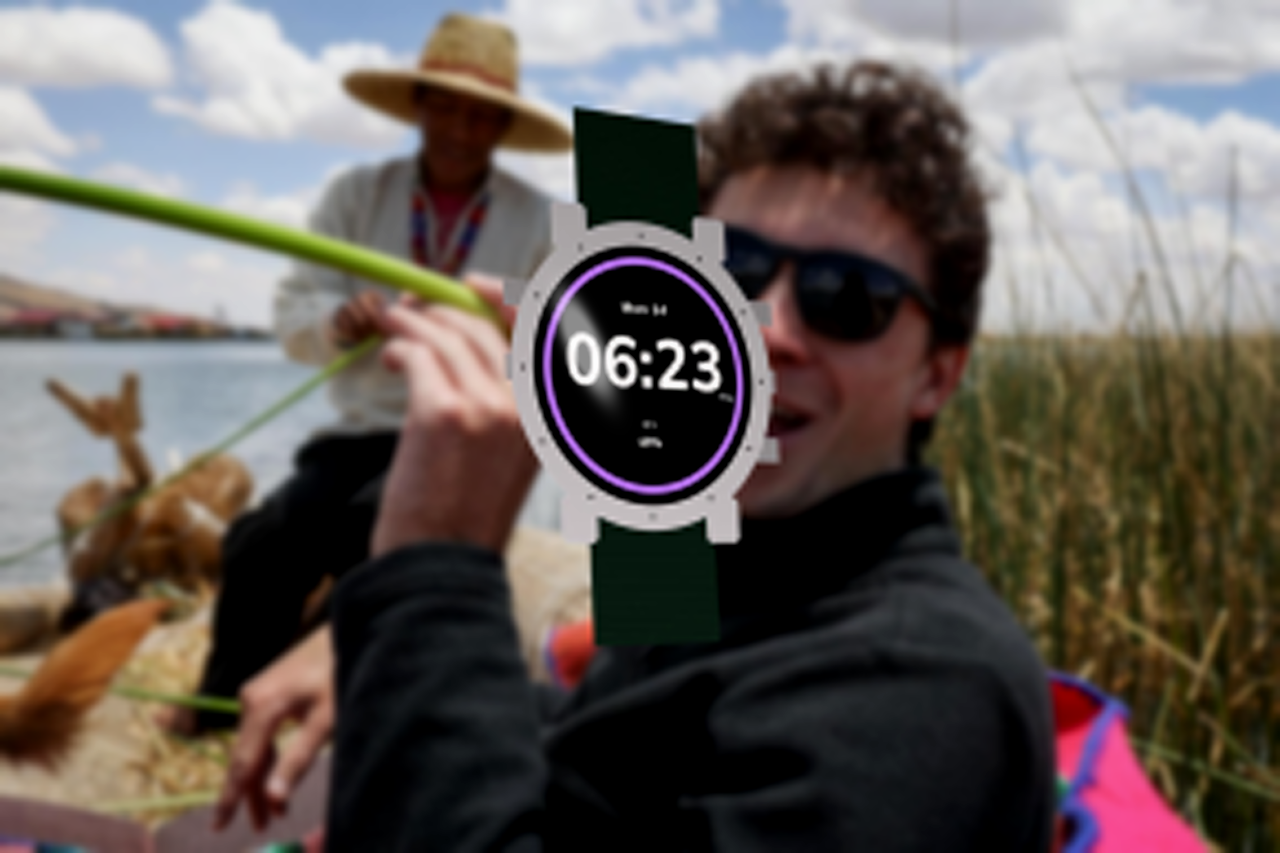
6:23
